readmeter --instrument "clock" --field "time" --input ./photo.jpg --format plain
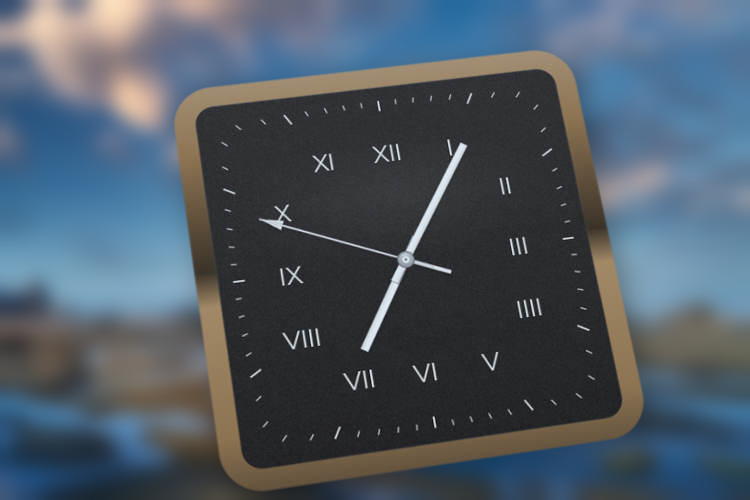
7:05:49
